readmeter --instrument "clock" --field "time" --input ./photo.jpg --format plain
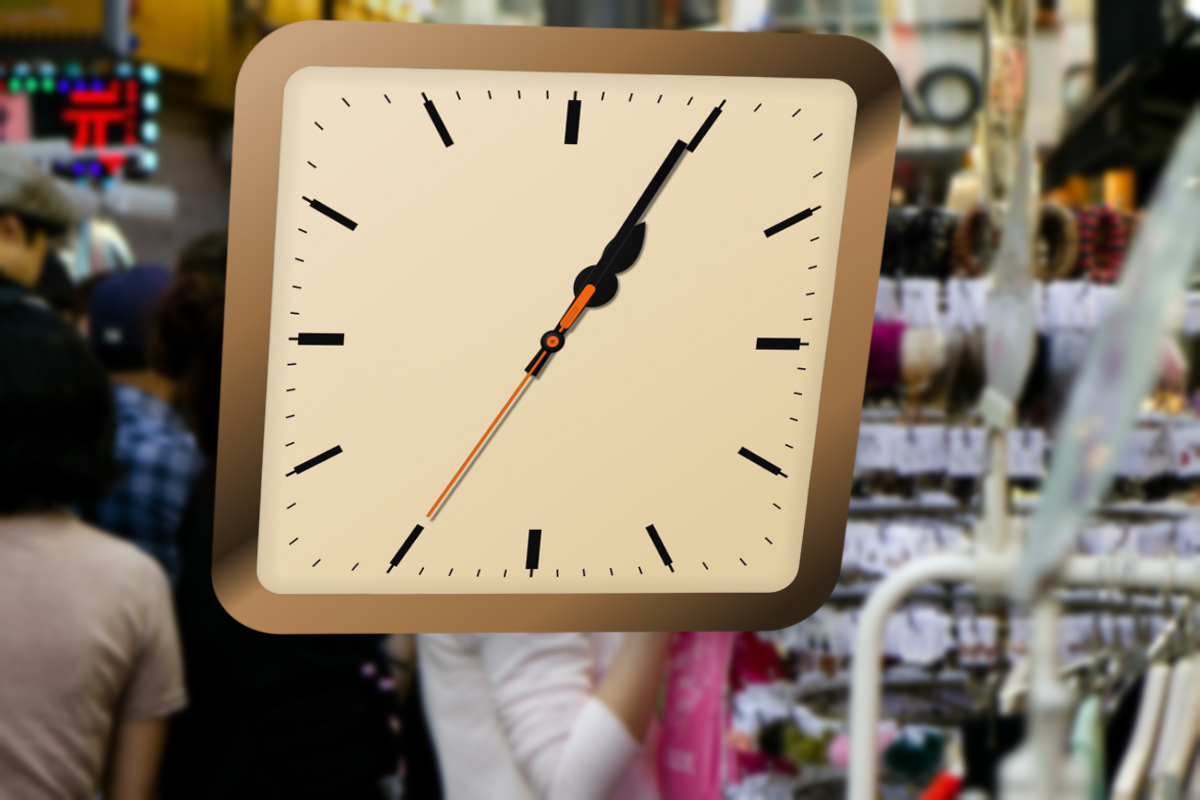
1:04:35
